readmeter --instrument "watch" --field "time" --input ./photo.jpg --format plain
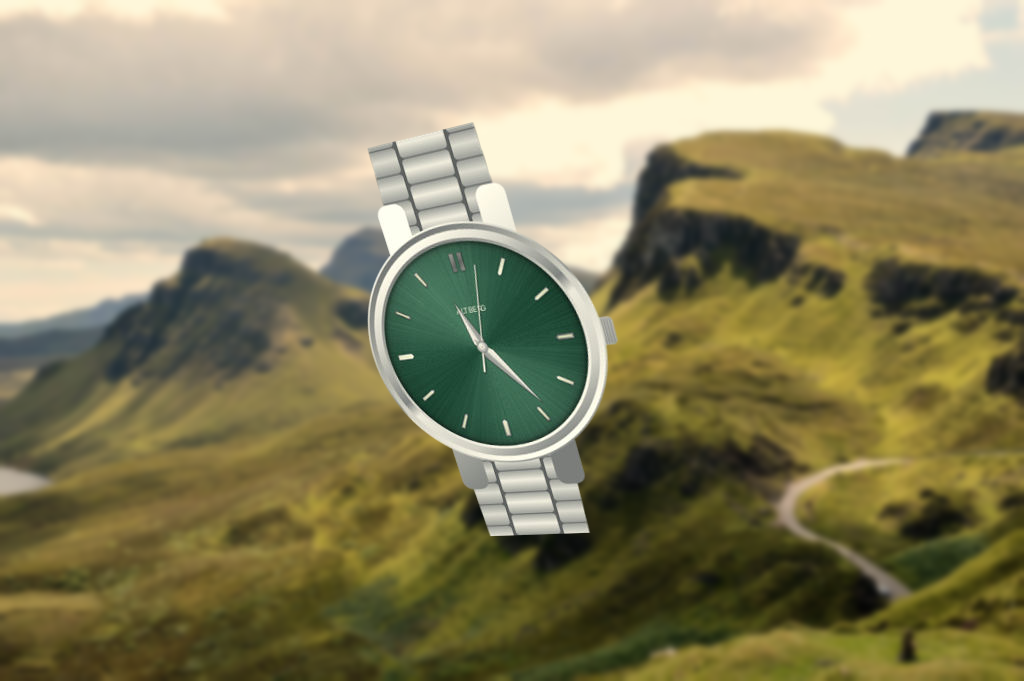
11:24:02
